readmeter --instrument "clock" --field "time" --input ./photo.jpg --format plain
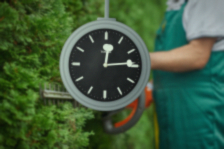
12:14
